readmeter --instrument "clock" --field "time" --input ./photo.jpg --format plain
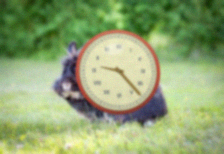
9:23
